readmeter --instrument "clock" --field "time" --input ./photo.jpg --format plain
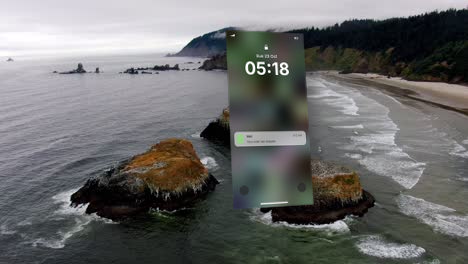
5:18
